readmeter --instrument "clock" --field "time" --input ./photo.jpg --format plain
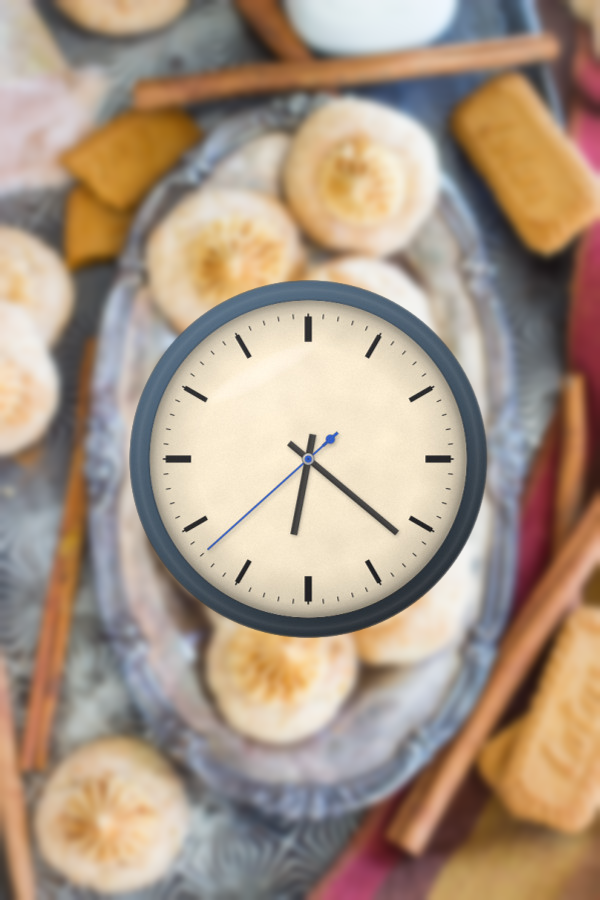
6:21:38
